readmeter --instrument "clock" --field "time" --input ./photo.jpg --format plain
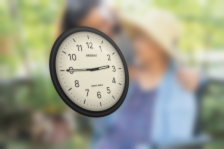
2:45
